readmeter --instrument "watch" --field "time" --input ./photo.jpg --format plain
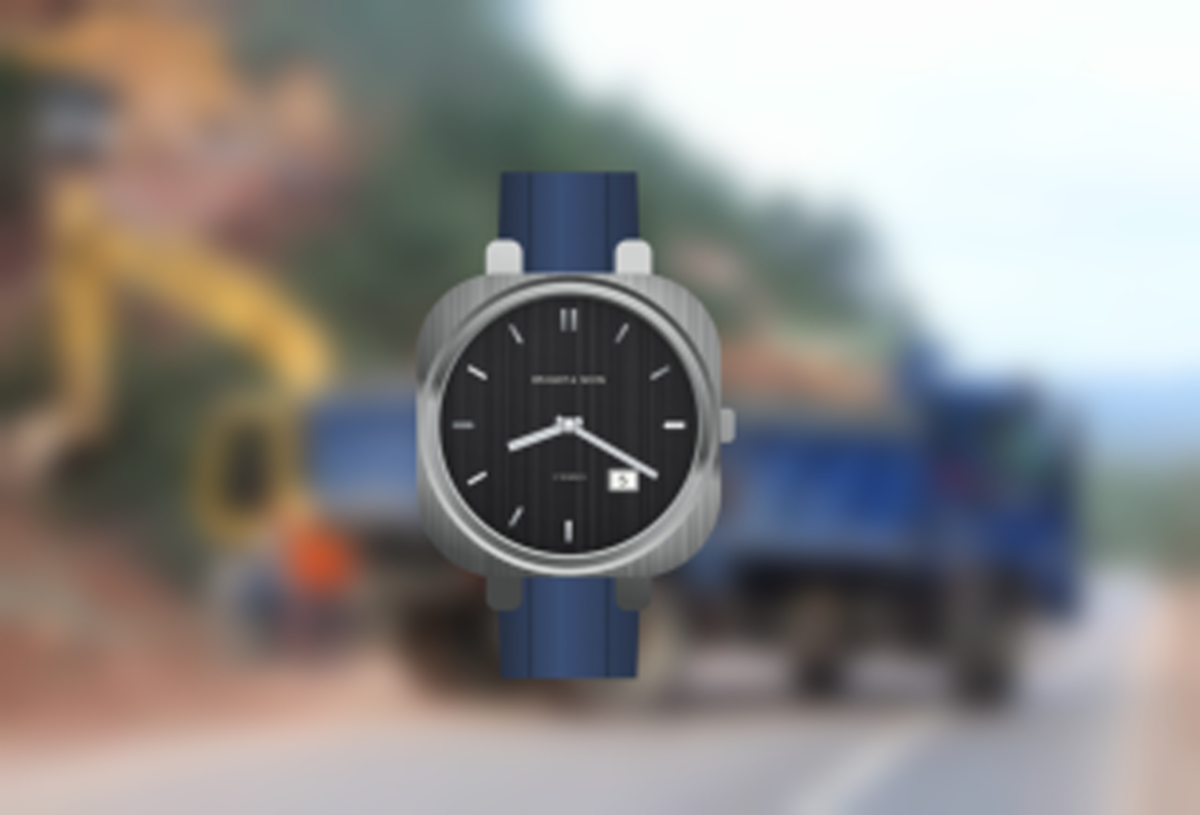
8:20
